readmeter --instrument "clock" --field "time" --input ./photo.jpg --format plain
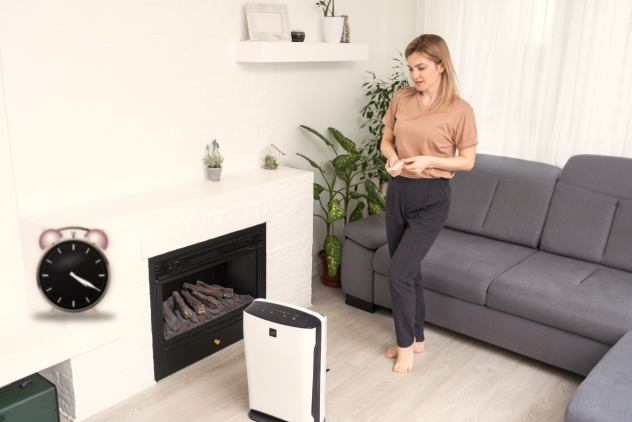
4:20
